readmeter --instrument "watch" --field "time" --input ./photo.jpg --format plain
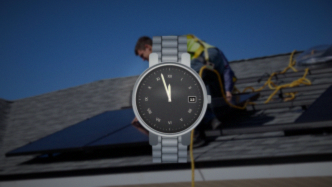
11:57
